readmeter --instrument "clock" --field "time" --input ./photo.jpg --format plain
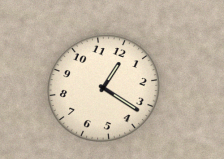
12:17
